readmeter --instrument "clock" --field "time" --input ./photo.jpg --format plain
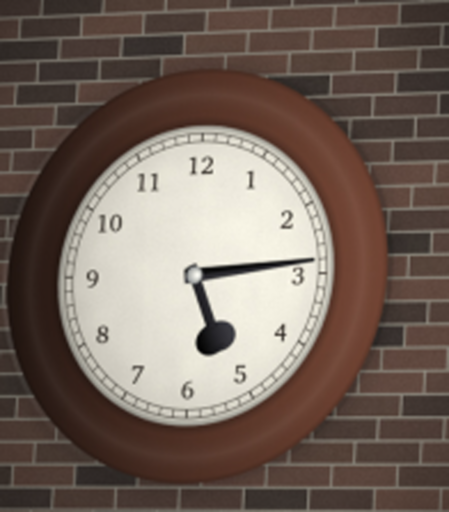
5:14
